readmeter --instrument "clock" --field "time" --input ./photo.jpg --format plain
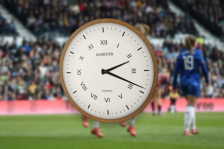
2:19
